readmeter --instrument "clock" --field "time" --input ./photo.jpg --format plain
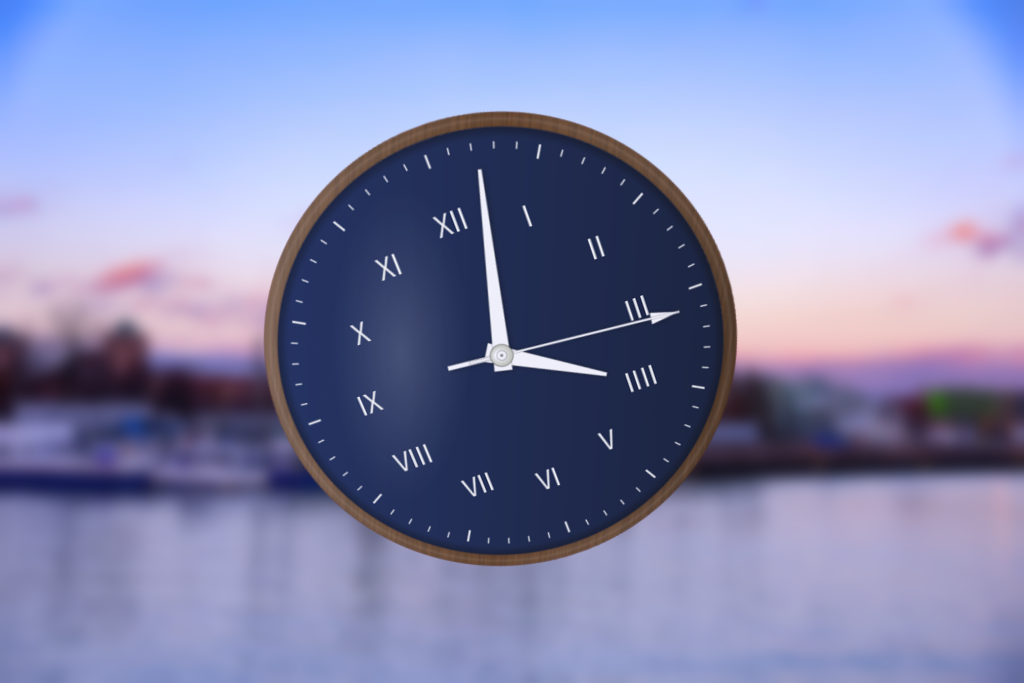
4:02:16
